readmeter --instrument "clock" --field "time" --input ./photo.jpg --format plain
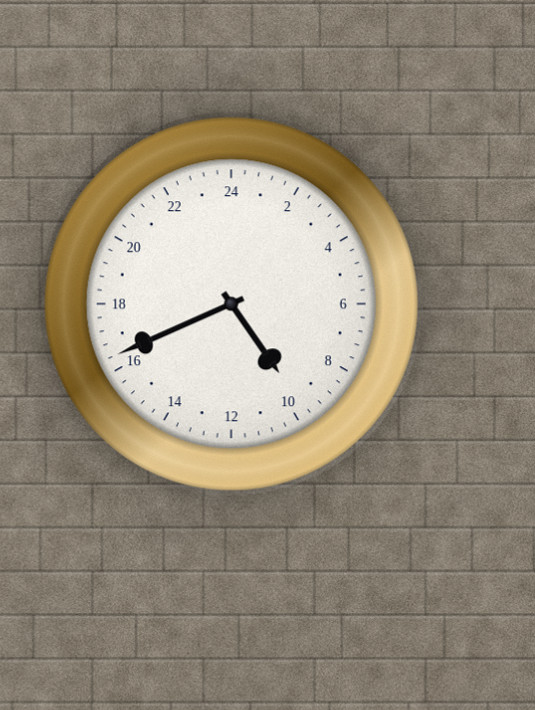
9:41
